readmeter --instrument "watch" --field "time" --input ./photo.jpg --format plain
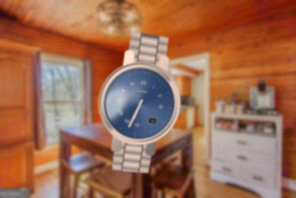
6:33
